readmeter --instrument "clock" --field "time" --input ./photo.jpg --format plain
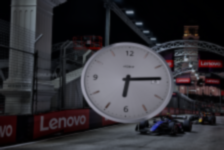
6:14
